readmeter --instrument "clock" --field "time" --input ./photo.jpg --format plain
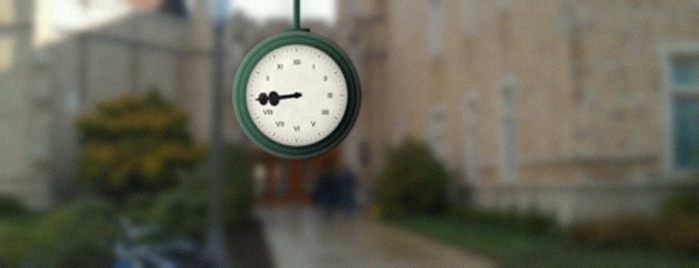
8:44
